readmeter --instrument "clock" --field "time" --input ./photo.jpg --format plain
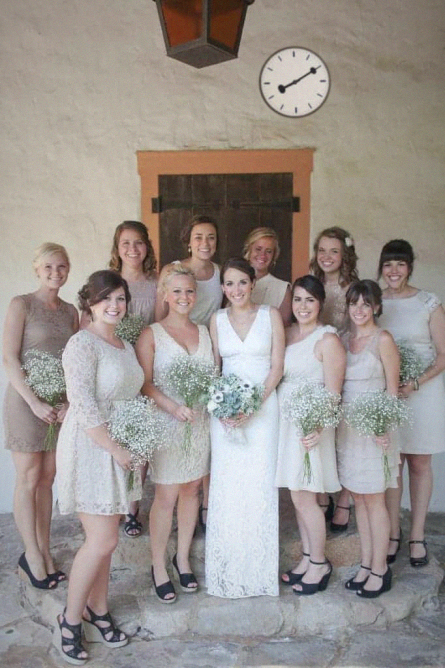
8:10
